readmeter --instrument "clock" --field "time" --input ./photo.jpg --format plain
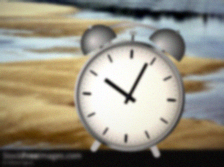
10:04
